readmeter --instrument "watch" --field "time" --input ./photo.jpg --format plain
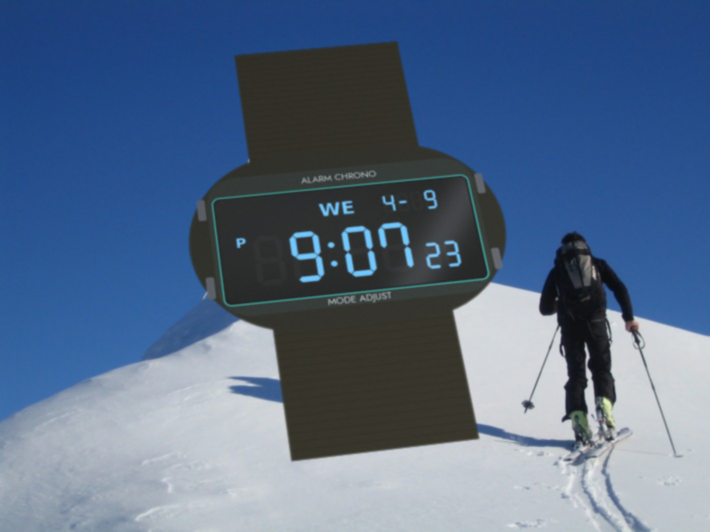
9:07:23
